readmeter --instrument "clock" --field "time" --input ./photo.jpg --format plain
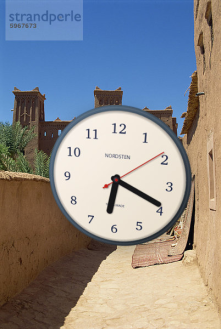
6:19:09
